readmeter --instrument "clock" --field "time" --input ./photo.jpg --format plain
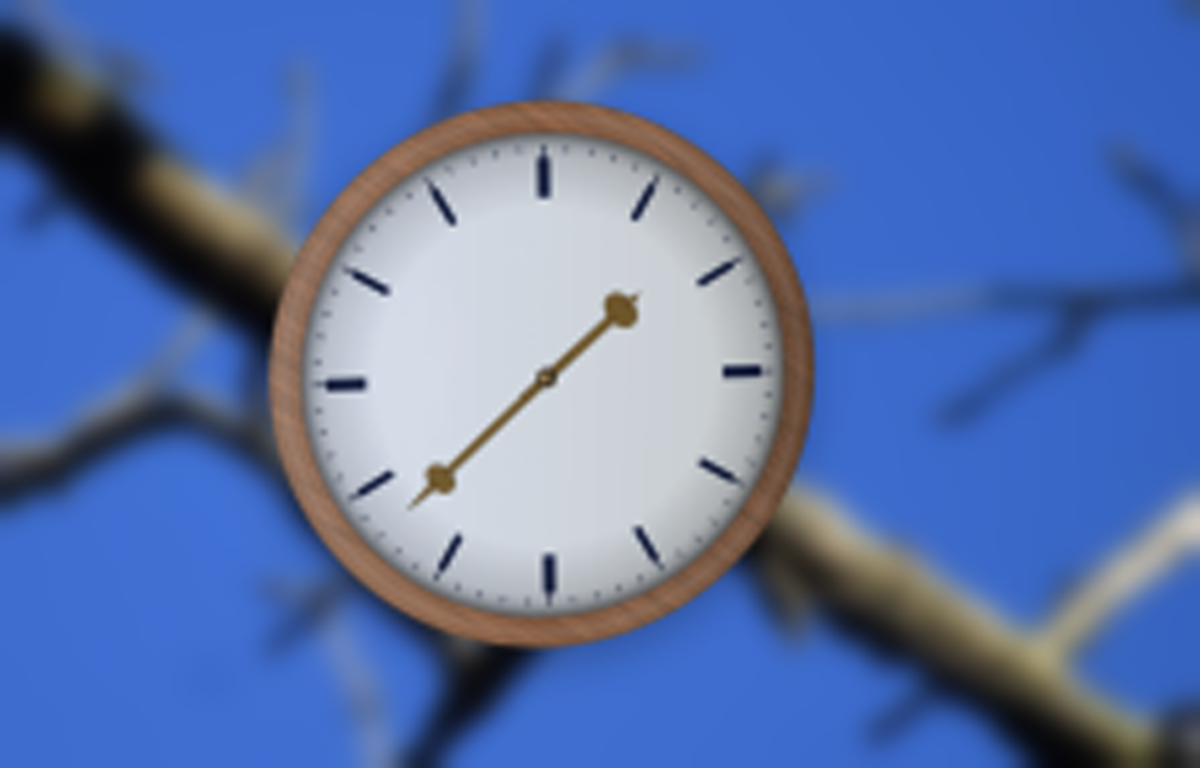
1:38
